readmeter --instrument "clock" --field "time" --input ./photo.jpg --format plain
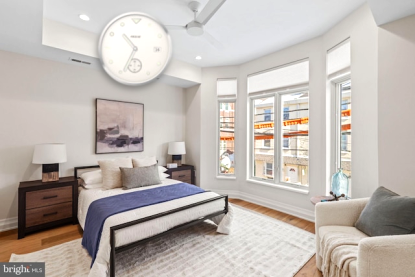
10:34
